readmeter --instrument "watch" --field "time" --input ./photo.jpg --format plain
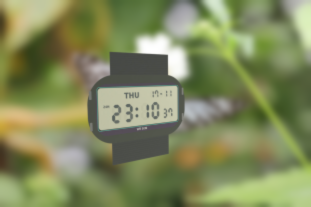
23:10:37
